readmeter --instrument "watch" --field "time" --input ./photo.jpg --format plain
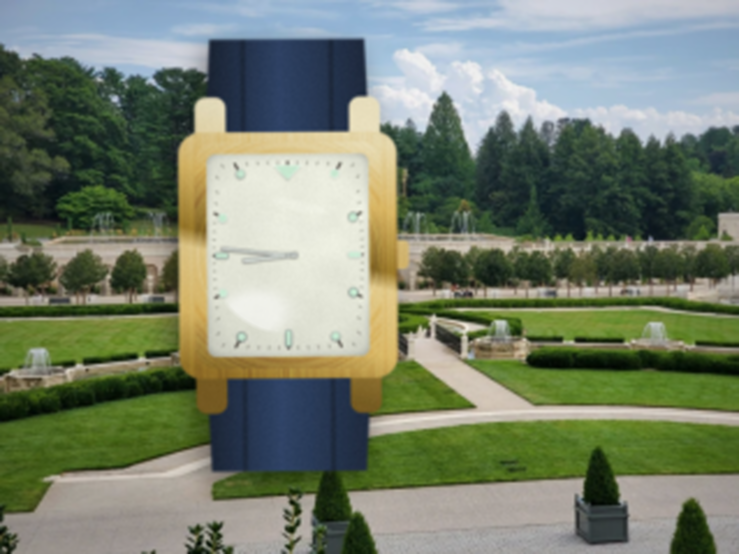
8:46
